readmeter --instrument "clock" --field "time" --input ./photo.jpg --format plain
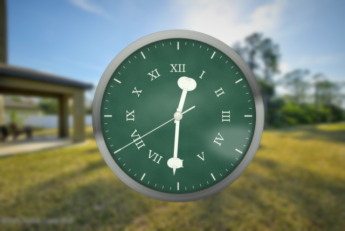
12:30:40
